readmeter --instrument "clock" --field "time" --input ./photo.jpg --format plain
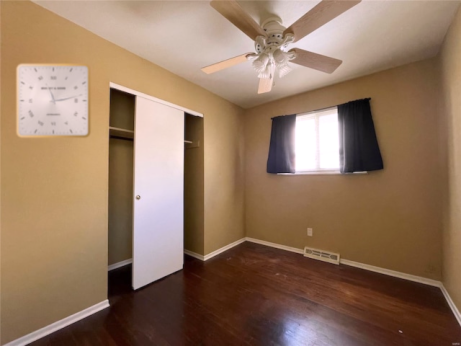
11:13
